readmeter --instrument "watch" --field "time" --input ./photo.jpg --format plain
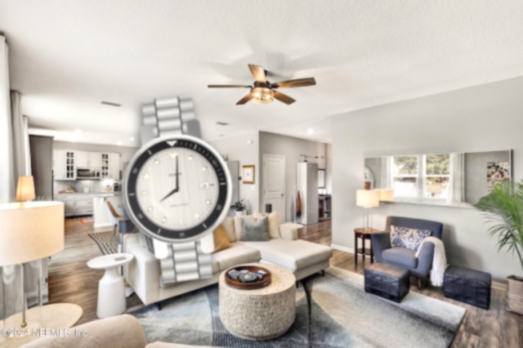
8:01
